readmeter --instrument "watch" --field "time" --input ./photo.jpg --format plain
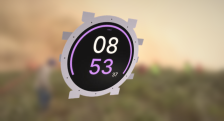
8:53
